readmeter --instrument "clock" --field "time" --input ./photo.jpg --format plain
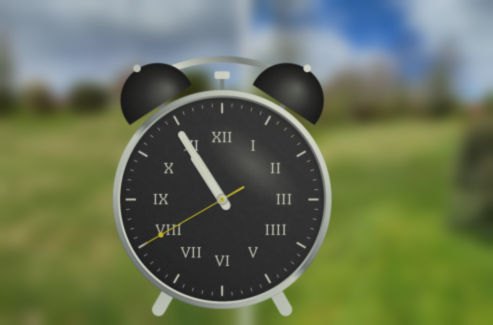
10:54:40
